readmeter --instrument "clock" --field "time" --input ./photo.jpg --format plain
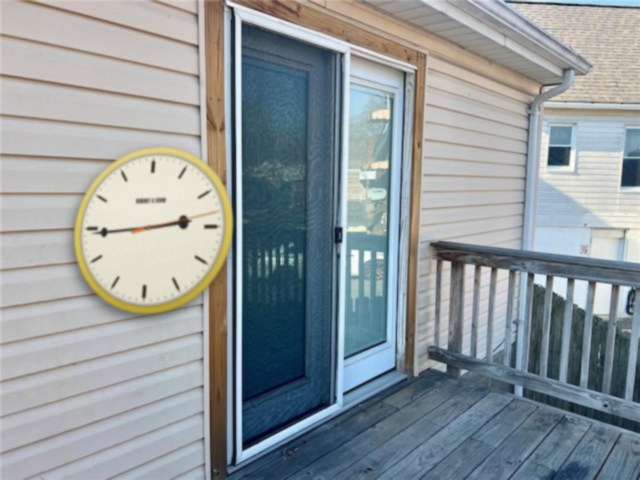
2:44:13
